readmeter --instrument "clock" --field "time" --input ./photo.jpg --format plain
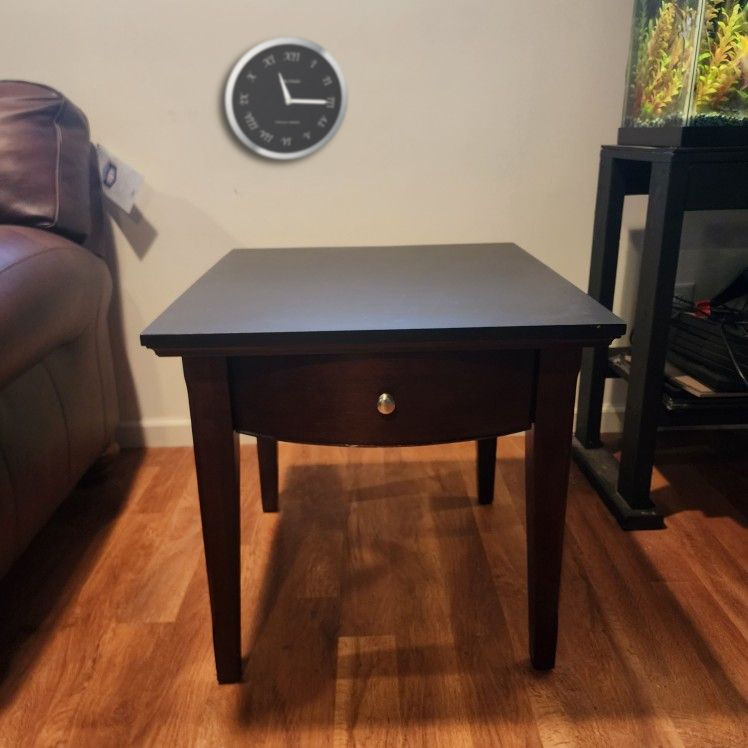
11:15
